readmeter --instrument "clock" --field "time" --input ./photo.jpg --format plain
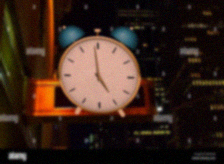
4:59
